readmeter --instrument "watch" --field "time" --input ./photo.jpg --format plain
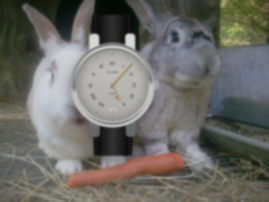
5:07
